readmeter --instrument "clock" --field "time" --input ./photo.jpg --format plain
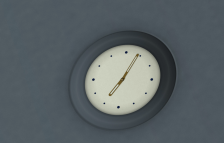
7:04
